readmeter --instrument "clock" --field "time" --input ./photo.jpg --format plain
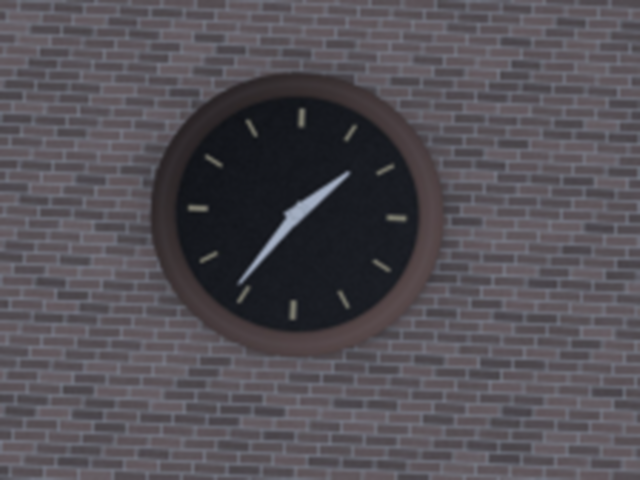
1:36
